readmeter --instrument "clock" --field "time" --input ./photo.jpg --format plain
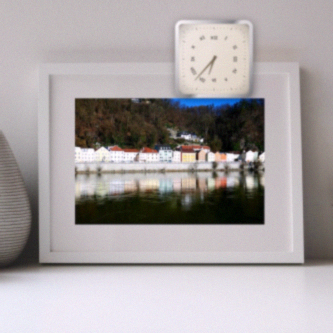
6:37
